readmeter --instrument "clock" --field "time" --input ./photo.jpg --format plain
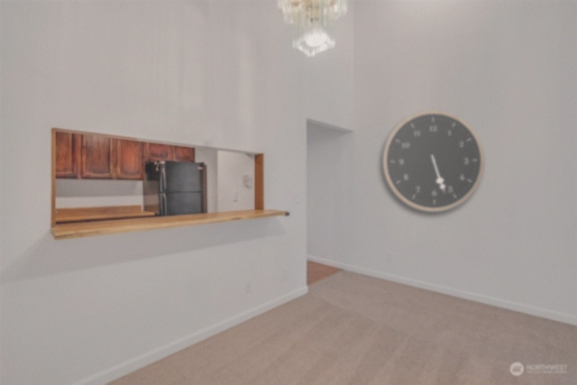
5:27
